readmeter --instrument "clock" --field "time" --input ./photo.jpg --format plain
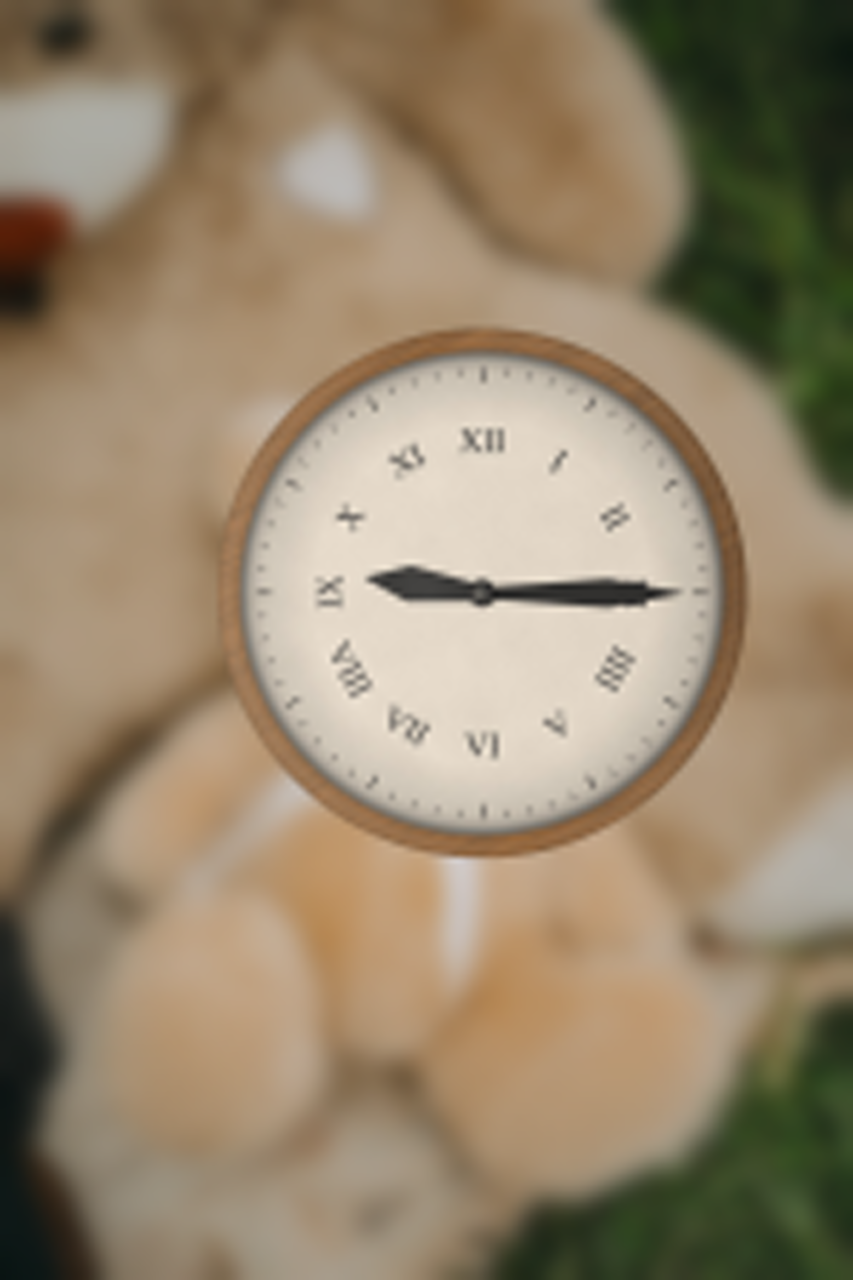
9:15
